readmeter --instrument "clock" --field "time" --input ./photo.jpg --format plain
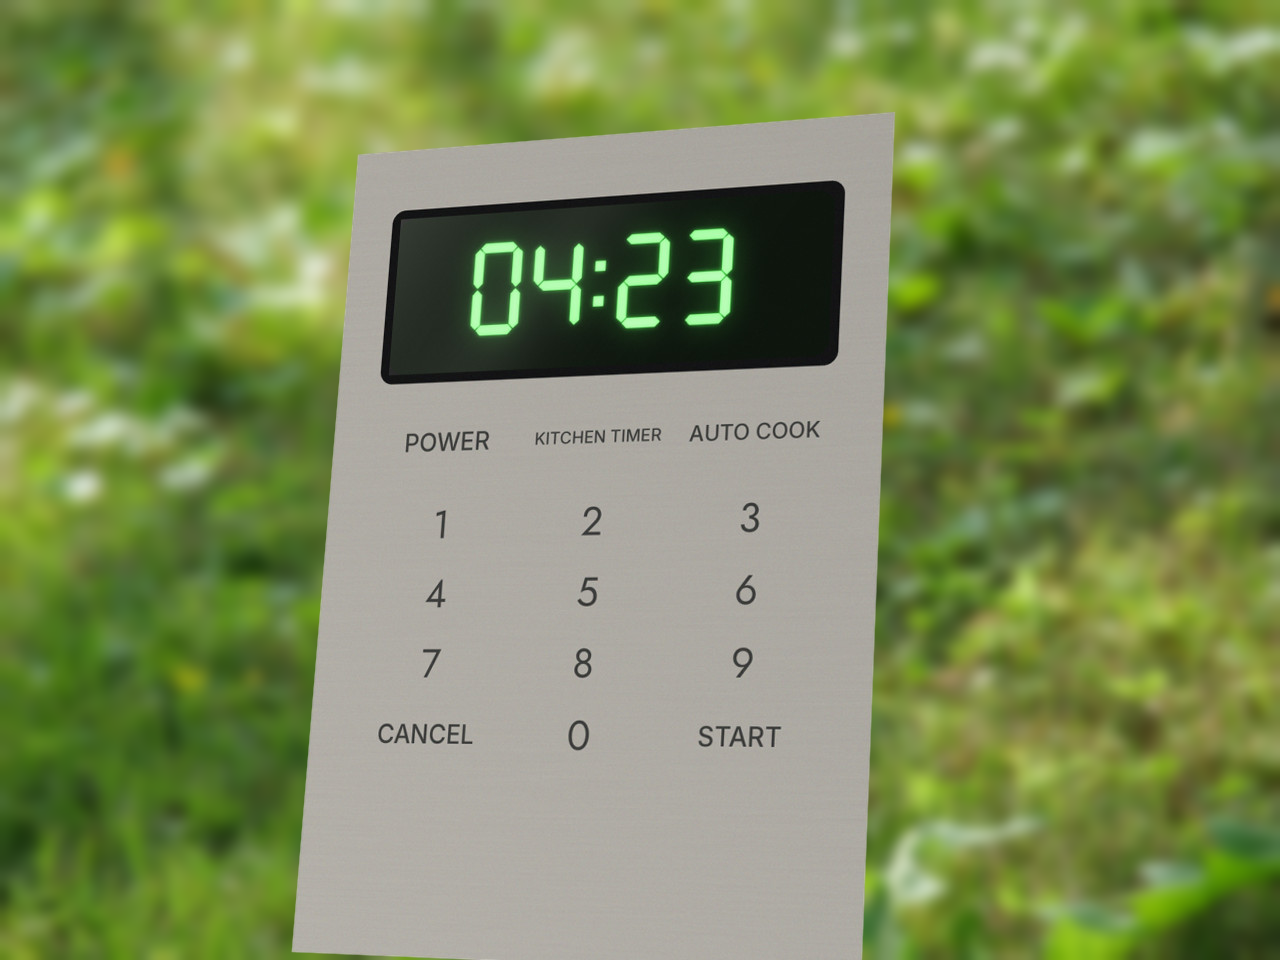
4:23
